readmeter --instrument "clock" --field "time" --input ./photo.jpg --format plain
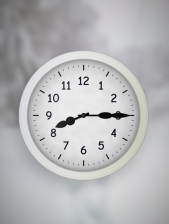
8:15
